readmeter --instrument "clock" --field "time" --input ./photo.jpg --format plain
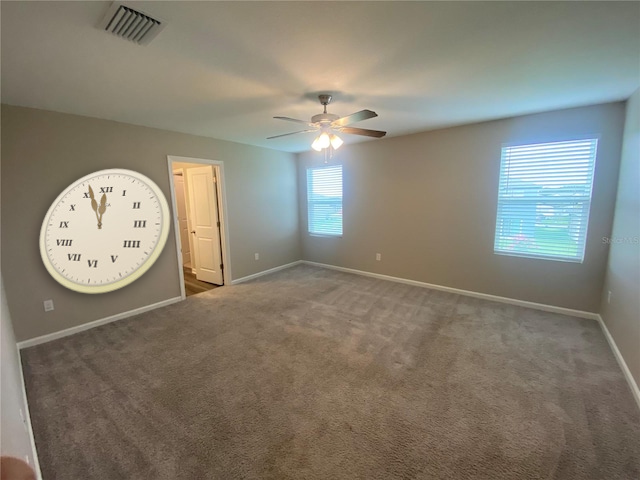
11:56
